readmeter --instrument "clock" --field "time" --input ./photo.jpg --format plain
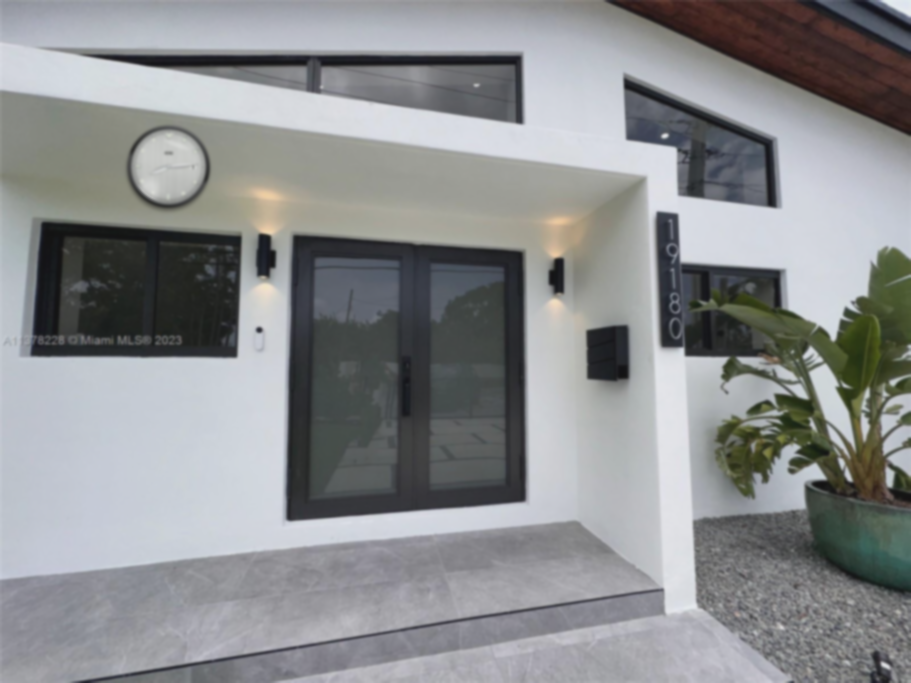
8:14
